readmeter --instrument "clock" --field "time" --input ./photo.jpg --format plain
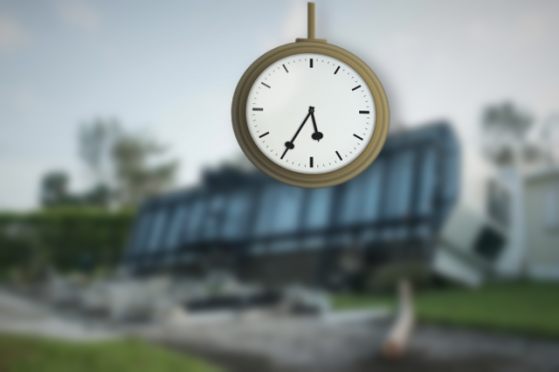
5:35
